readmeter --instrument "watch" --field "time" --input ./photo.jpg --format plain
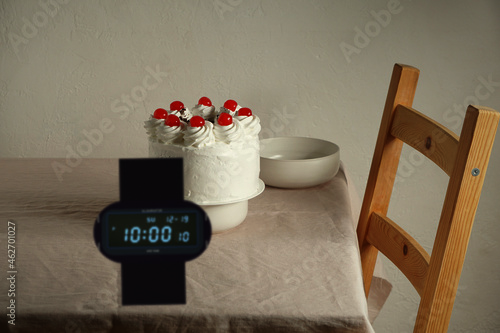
10:00
